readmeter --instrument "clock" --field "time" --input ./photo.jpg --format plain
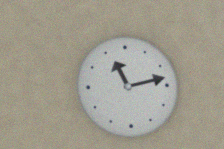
11:13
